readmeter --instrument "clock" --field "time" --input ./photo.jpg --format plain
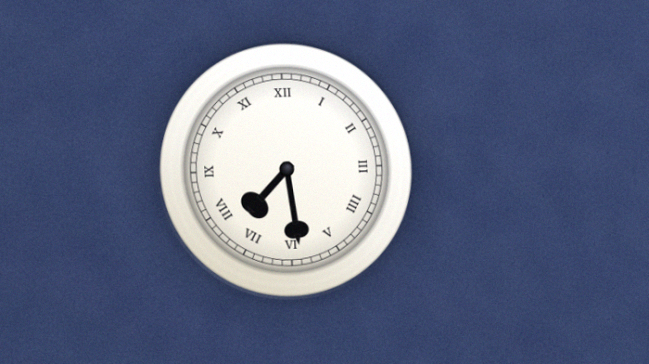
7:29
